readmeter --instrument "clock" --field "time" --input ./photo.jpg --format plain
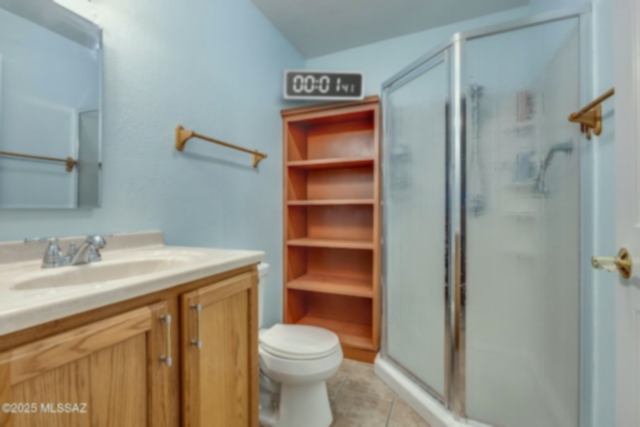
0:01
